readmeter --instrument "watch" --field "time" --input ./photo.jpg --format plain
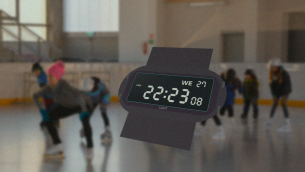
22:23:08
